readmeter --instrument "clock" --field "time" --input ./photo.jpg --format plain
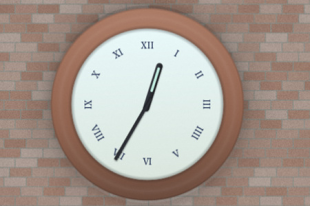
12:35
